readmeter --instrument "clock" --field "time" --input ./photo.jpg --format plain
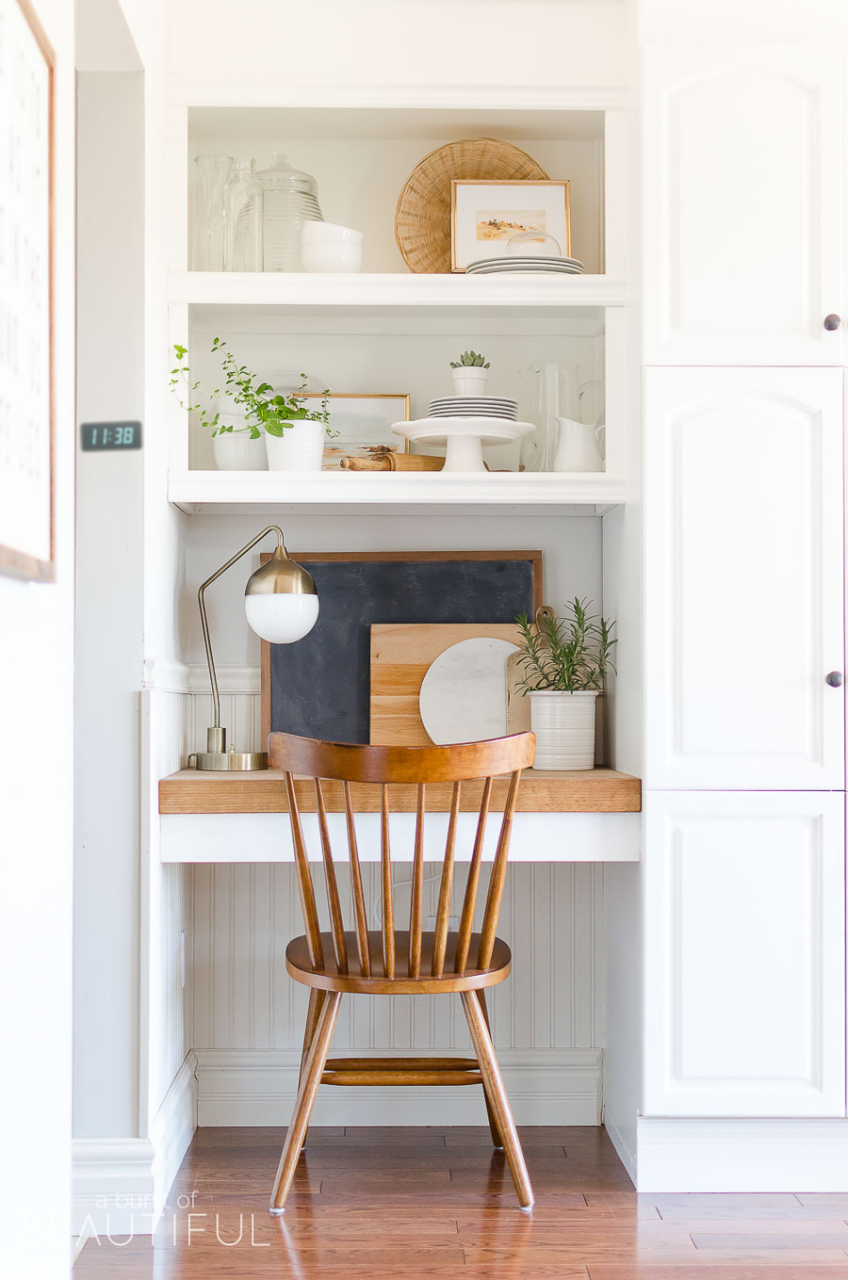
11:38
